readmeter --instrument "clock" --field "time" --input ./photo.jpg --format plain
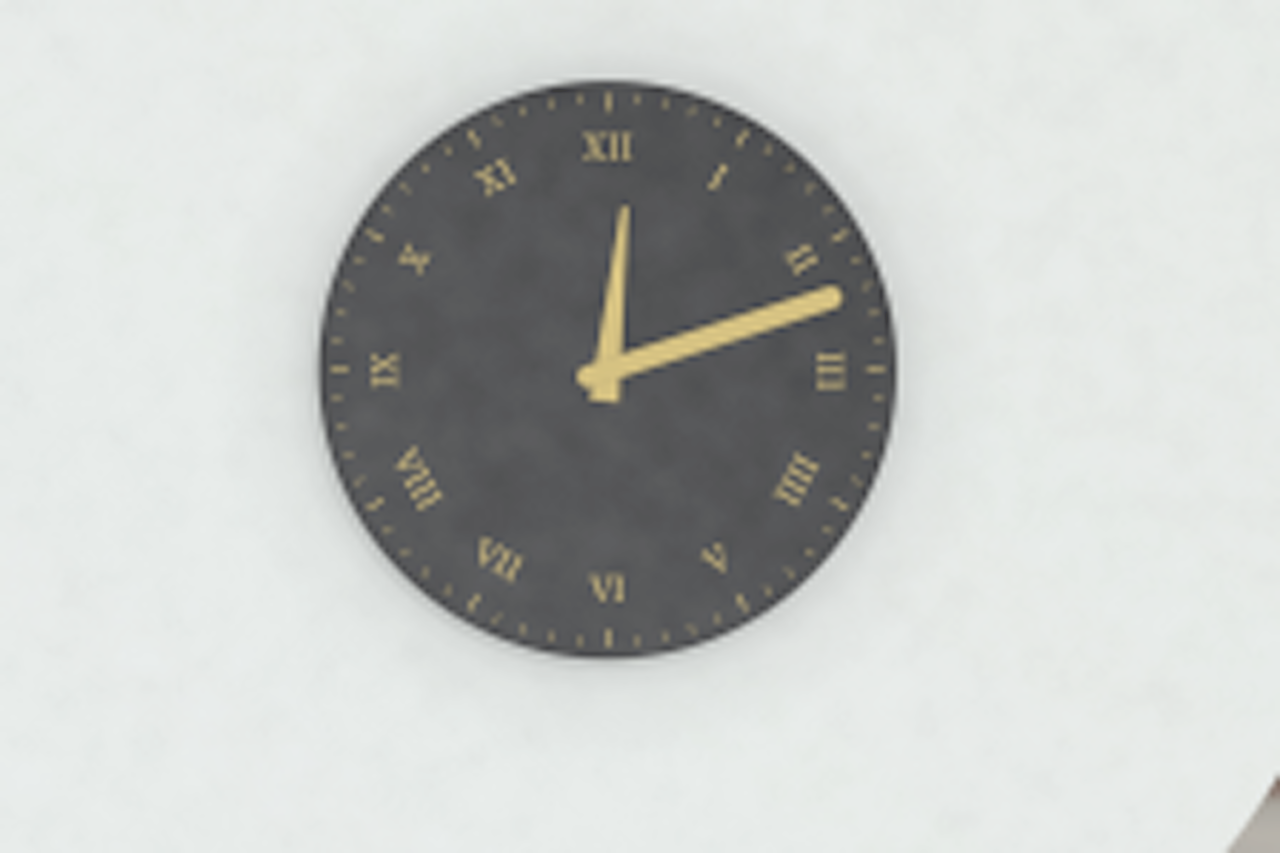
12:12
